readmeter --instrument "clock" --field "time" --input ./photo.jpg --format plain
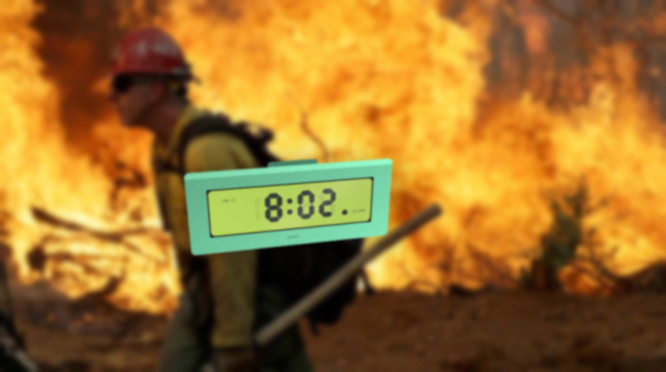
8:02
